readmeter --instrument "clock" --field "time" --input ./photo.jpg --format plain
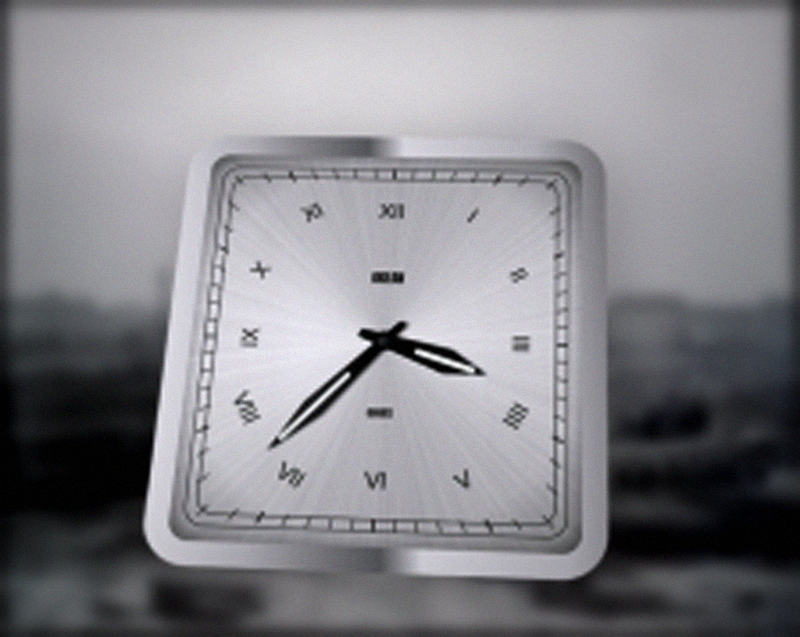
3:37
